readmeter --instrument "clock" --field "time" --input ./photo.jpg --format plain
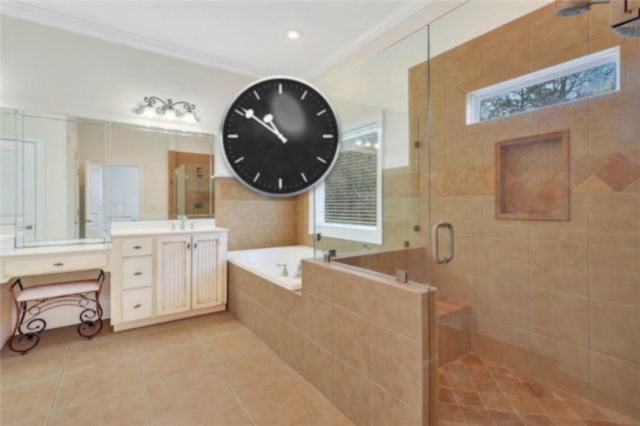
10:51
